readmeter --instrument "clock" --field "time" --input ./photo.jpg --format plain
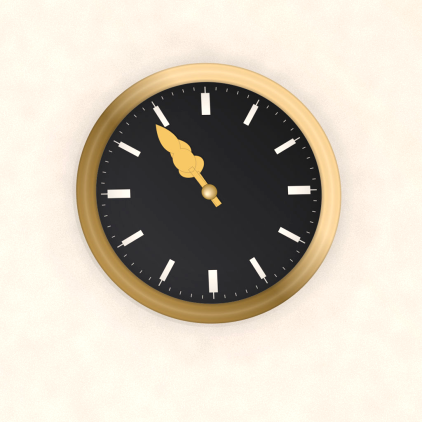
10:54
